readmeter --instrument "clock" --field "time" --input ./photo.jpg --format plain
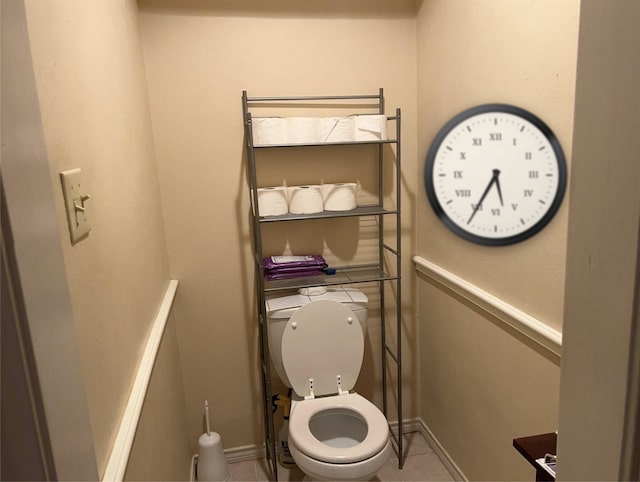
5:35
